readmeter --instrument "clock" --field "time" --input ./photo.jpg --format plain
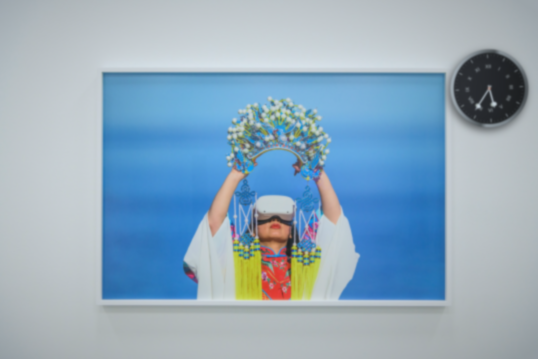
5:36
